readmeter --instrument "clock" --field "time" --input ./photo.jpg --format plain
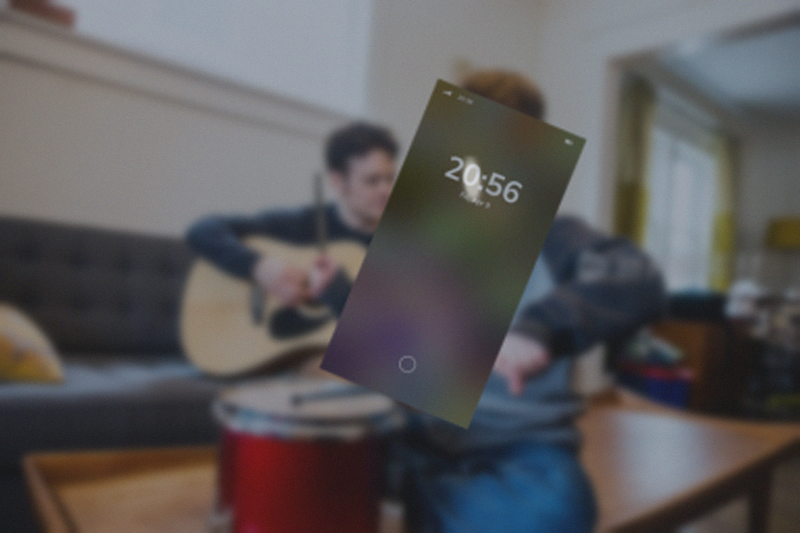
20:56
